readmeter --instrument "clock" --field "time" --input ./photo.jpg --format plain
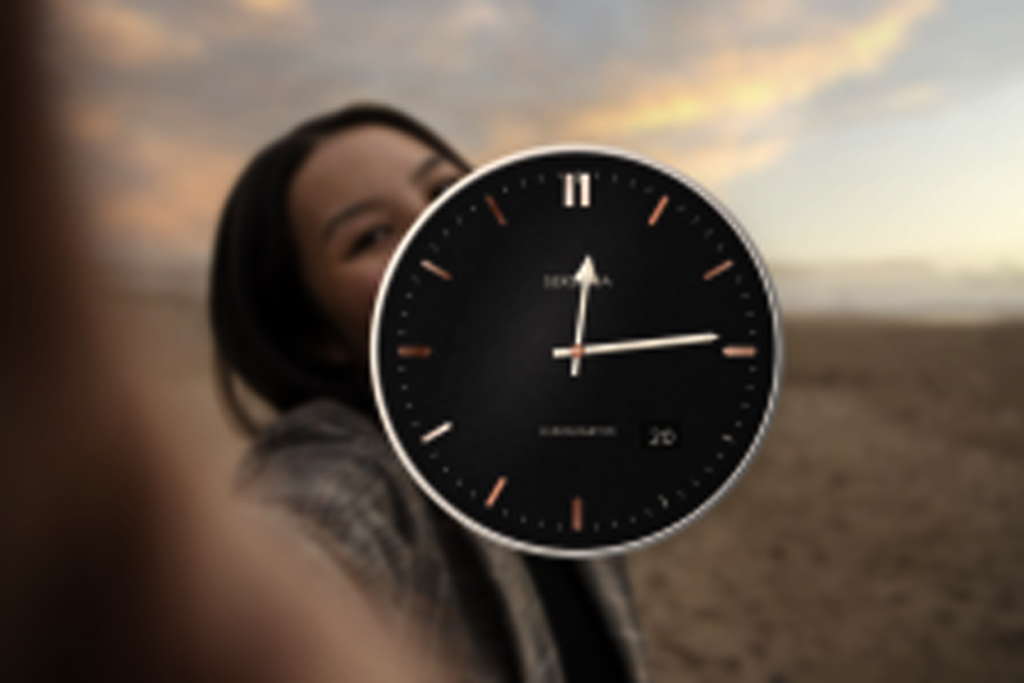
12:14
